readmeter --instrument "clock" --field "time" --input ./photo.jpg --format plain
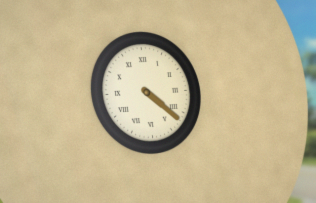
4:22
